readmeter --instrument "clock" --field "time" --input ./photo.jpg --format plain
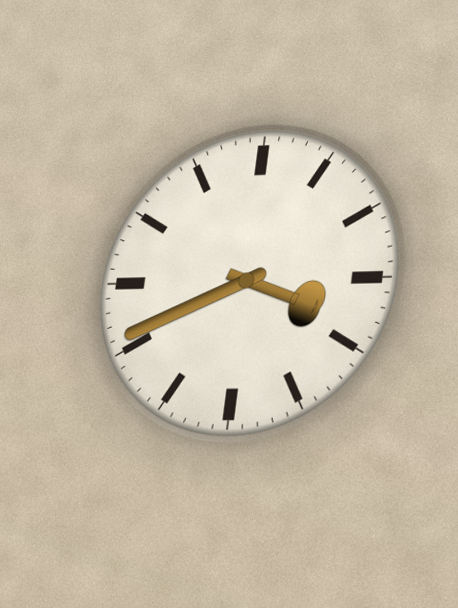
3:41
